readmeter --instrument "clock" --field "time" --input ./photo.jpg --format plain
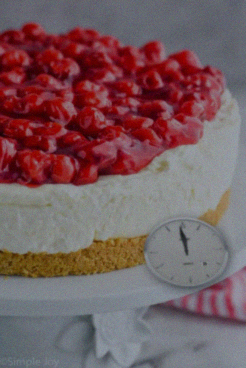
11:59
